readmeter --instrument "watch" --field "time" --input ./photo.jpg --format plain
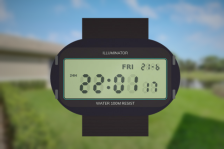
22:01:17
